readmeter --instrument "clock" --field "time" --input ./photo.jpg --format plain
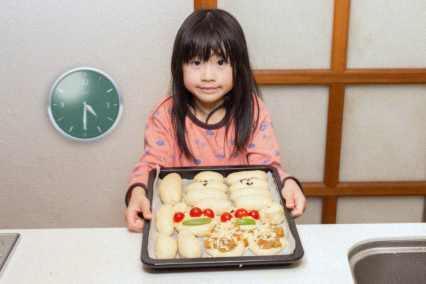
4:30
